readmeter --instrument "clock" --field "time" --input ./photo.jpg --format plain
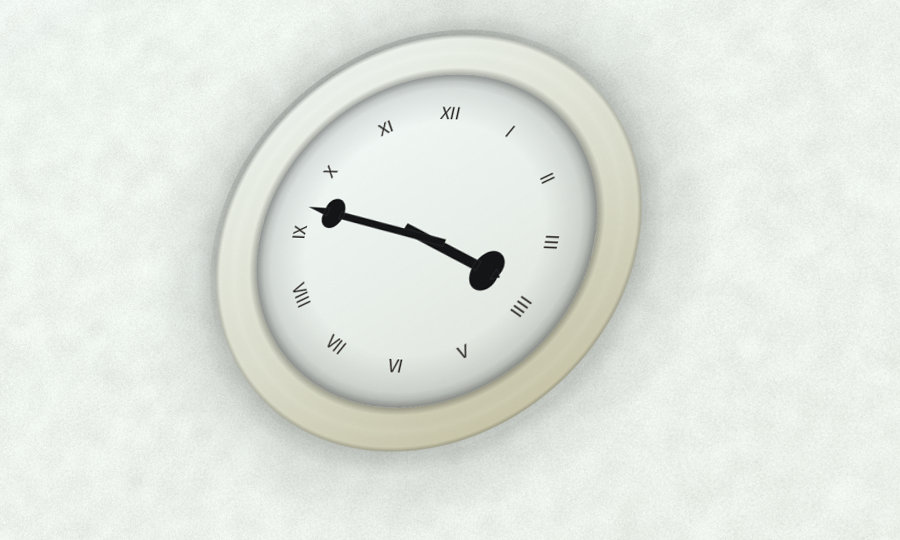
3:47
